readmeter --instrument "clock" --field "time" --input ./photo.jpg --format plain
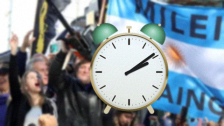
2:09
